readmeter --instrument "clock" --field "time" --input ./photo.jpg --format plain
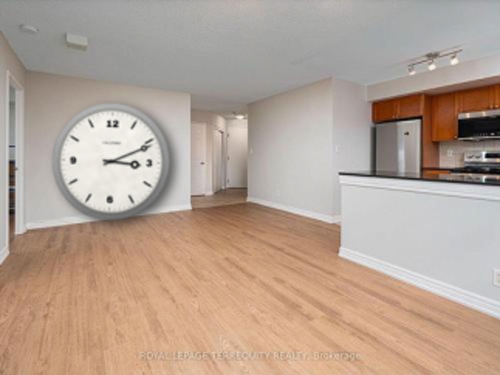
3:11
